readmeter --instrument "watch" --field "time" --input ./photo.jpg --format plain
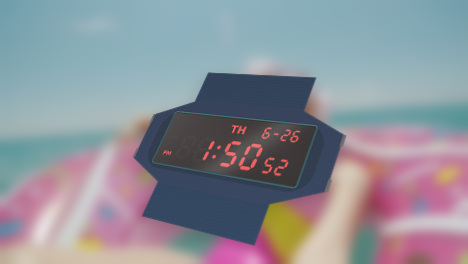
1:50:52
